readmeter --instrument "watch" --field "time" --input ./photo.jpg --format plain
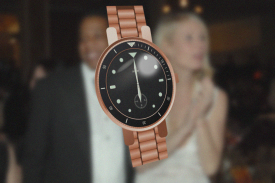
6:00
